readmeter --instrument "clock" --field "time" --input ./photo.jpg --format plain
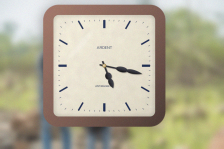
5:17
